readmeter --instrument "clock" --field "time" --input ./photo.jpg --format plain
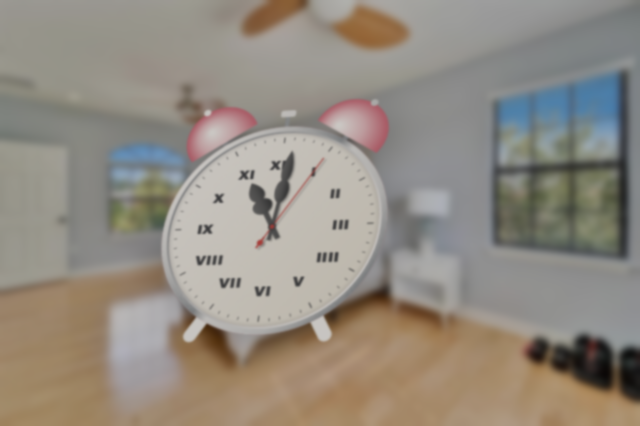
11:01:05
